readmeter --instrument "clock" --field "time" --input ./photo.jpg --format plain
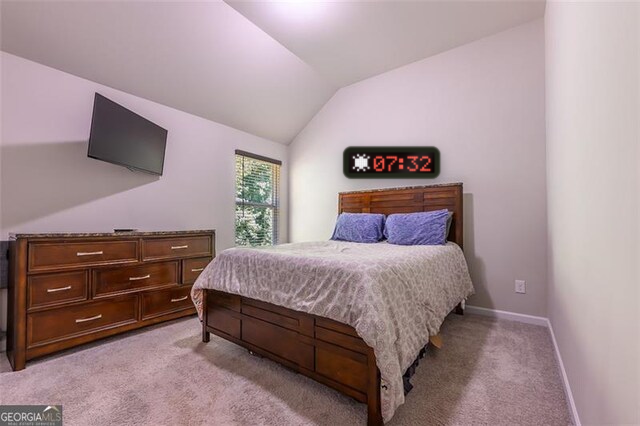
7:32
